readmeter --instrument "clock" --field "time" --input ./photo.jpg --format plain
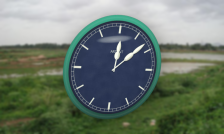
12:08
